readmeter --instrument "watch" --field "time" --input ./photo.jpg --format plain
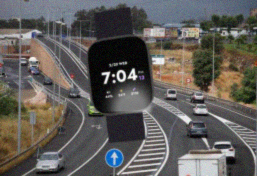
7:04
